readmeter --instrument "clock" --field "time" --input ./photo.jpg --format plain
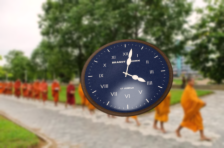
4:02
